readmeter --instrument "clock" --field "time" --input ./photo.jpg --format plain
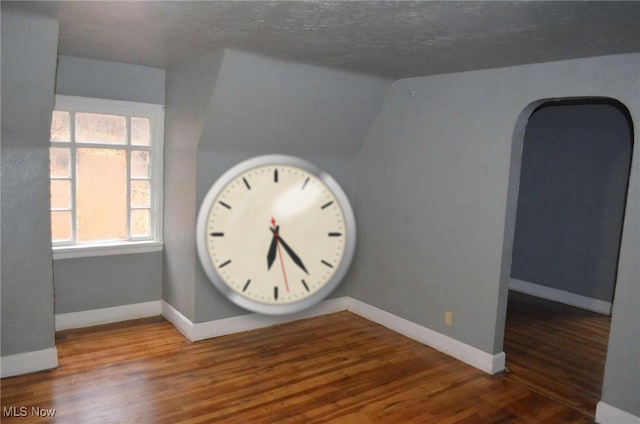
6:23:28
